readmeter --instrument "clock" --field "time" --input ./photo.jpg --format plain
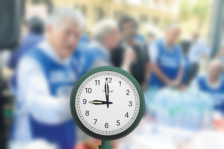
8:59
